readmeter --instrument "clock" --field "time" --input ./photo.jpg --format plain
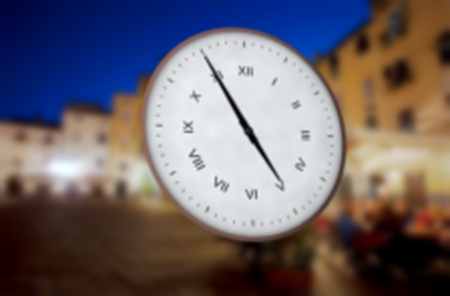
4:55
